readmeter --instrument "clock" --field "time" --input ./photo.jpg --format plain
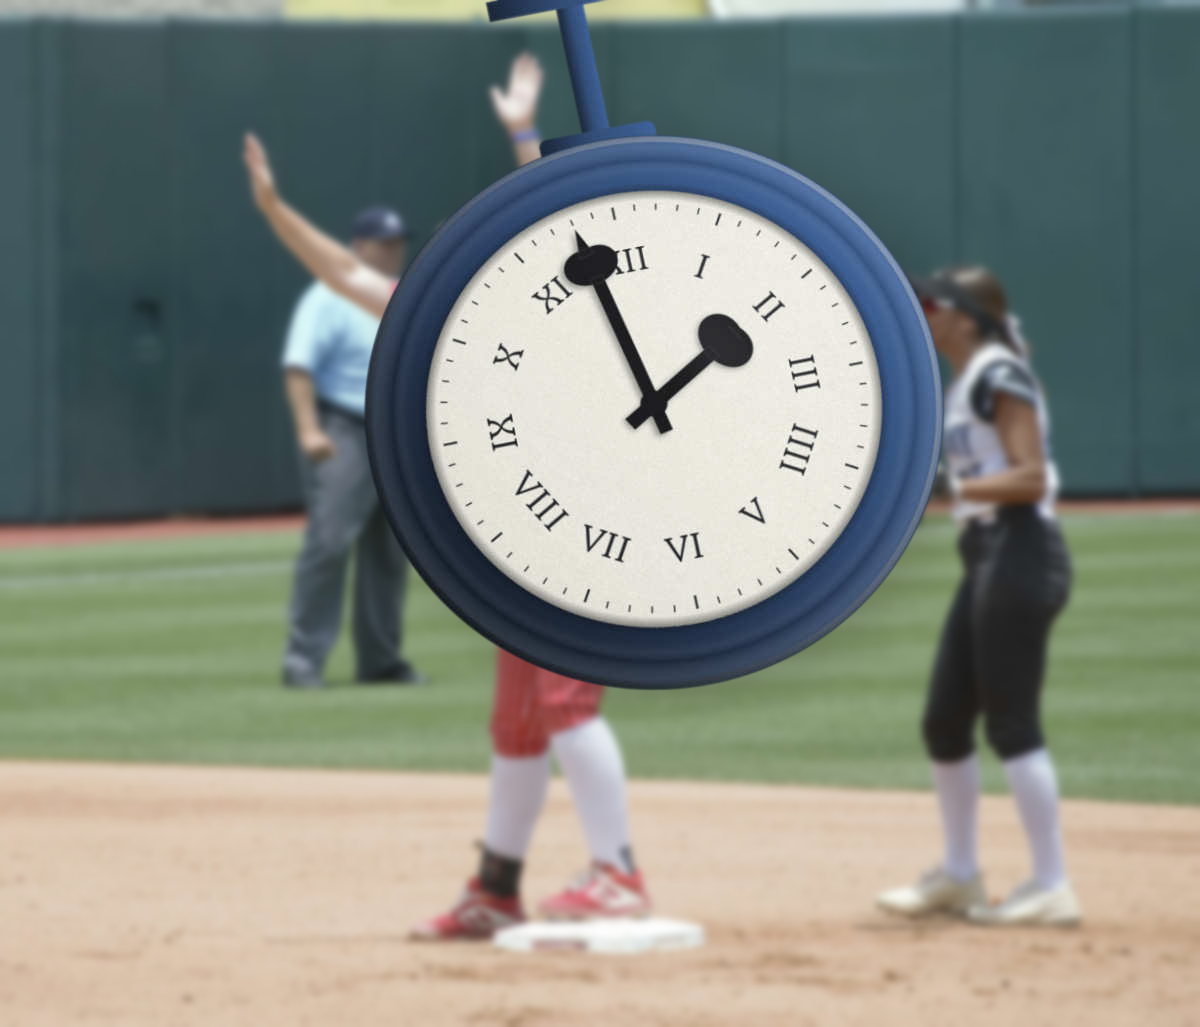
1:58
